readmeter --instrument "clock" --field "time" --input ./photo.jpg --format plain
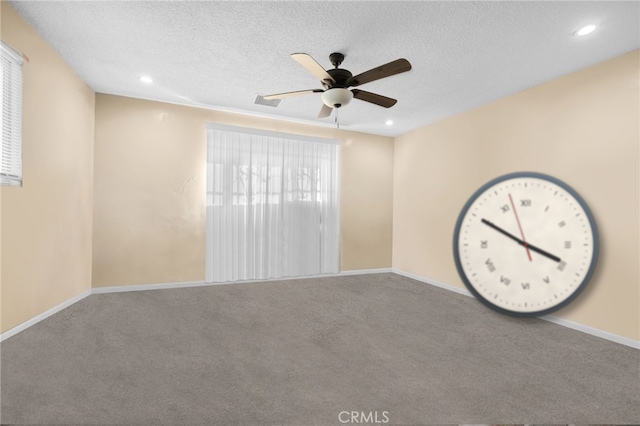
3:49:57
